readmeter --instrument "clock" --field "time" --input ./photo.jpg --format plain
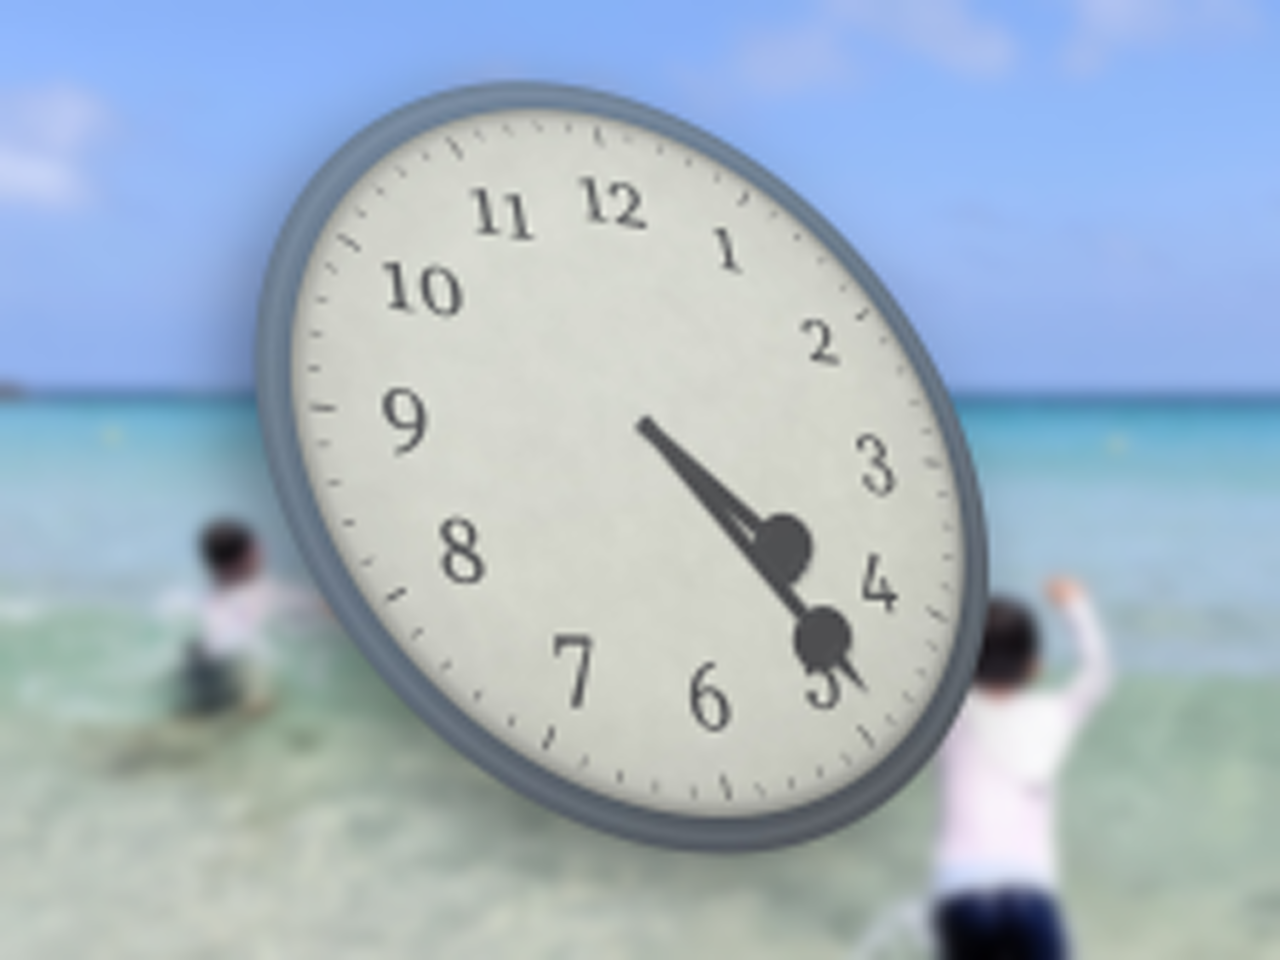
4:24
